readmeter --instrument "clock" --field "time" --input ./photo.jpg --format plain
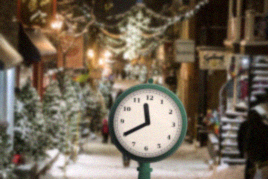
11:40
